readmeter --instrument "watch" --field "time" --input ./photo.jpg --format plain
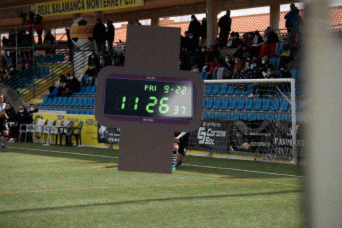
11:26
